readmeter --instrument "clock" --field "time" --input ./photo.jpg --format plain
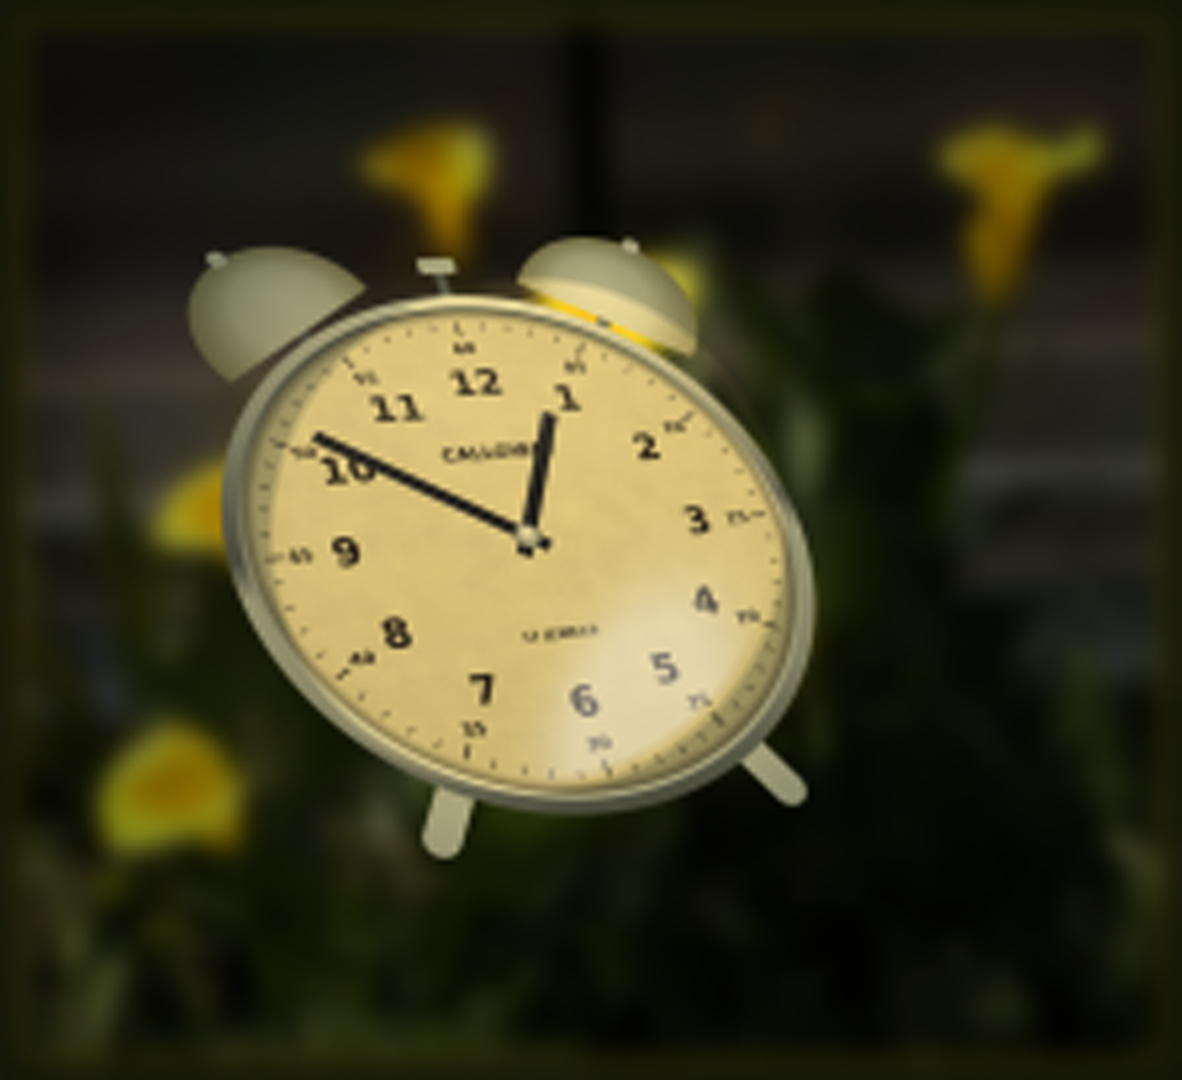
12:51
